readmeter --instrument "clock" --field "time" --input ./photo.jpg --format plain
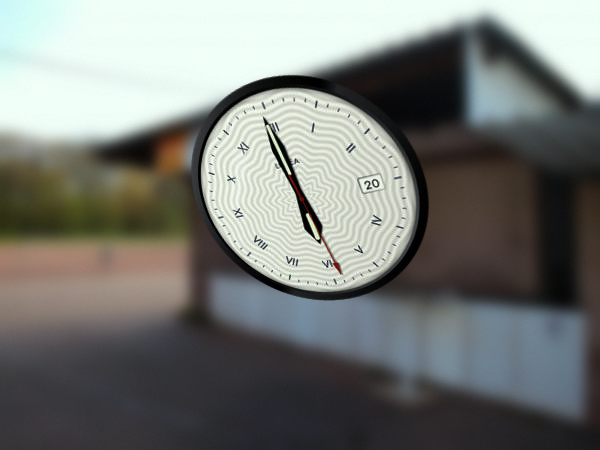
5:59:29
